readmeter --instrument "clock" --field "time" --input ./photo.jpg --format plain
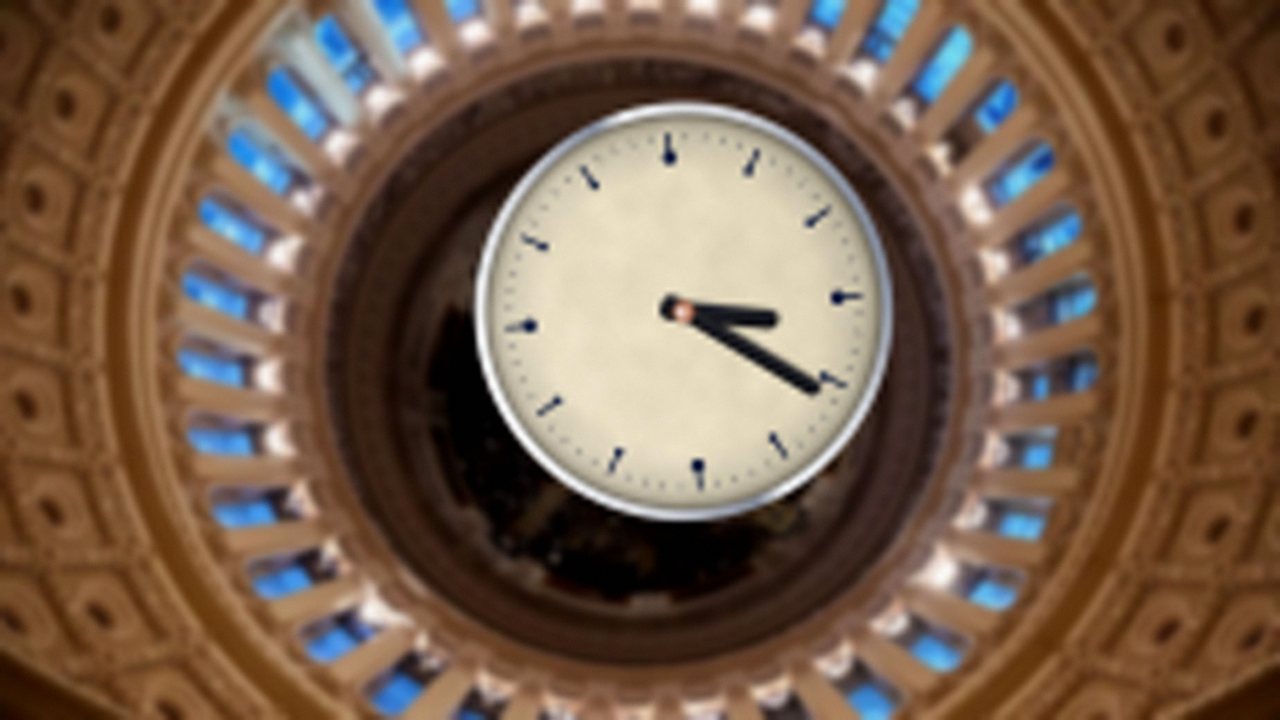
3:21
